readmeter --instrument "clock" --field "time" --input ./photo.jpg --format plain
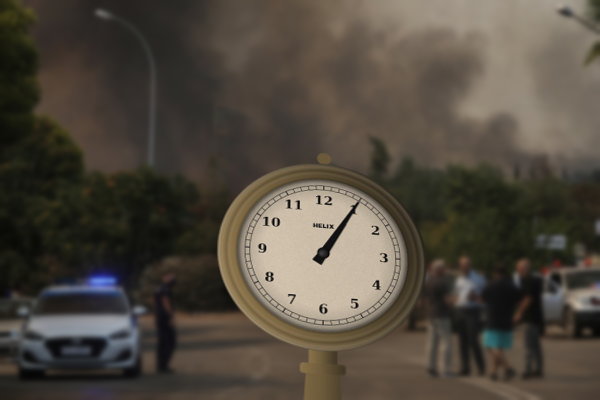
1:05
